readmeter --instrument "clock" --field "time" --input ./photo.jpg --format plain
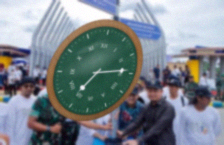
7:14
